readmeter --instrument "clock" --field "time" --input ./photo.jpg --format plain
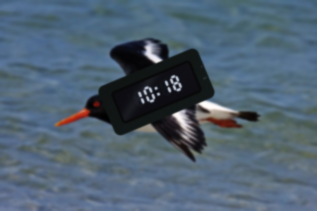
10:18
